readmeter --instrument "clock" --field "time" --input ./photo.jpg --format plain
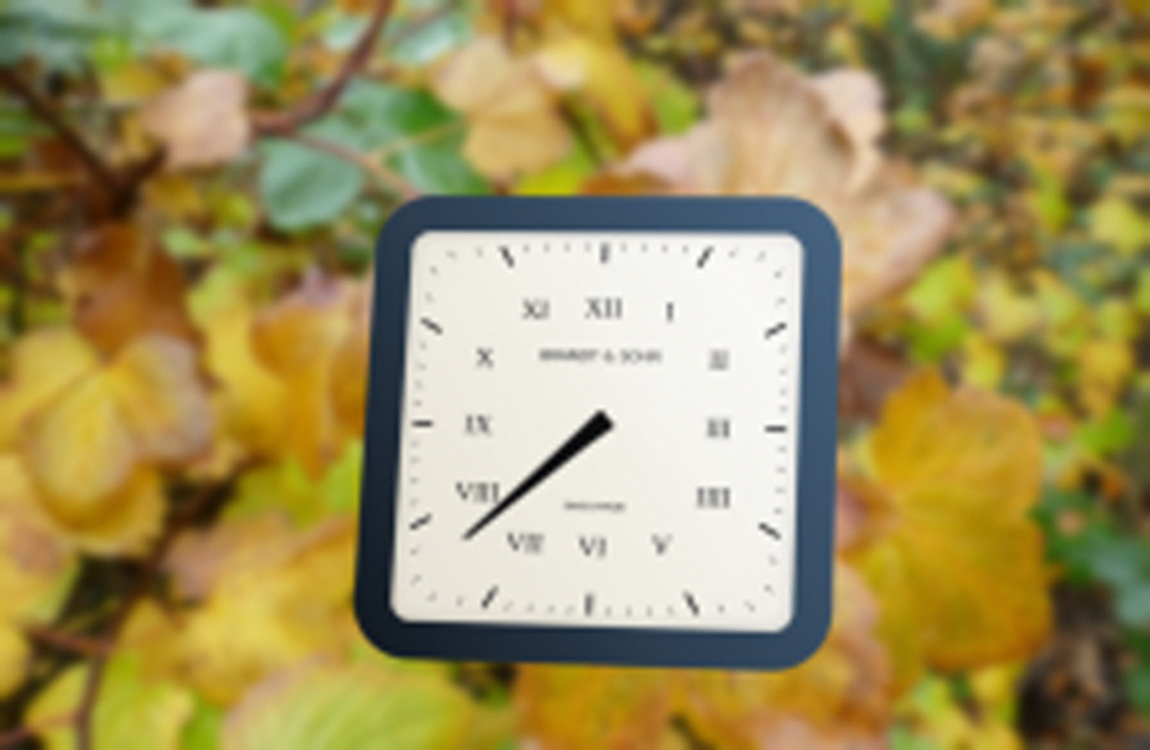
7:38
